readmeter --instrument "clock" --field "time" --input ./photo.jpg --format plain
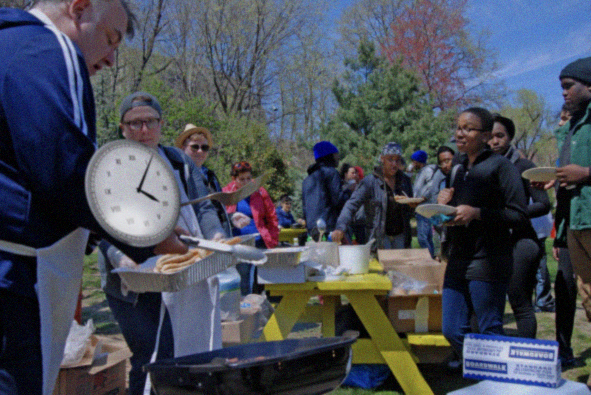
4:06
